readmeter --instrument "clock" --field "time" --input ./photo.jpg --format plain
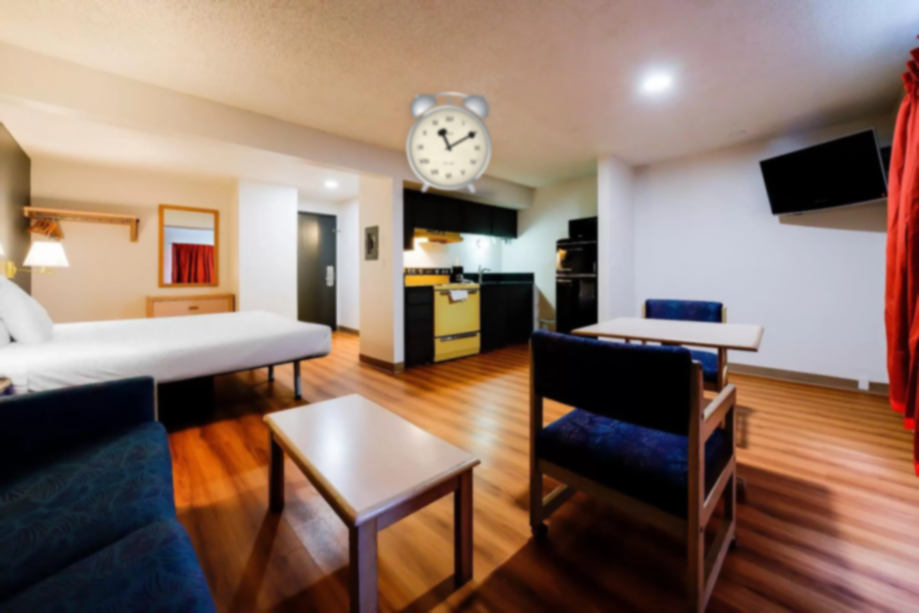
11:10
